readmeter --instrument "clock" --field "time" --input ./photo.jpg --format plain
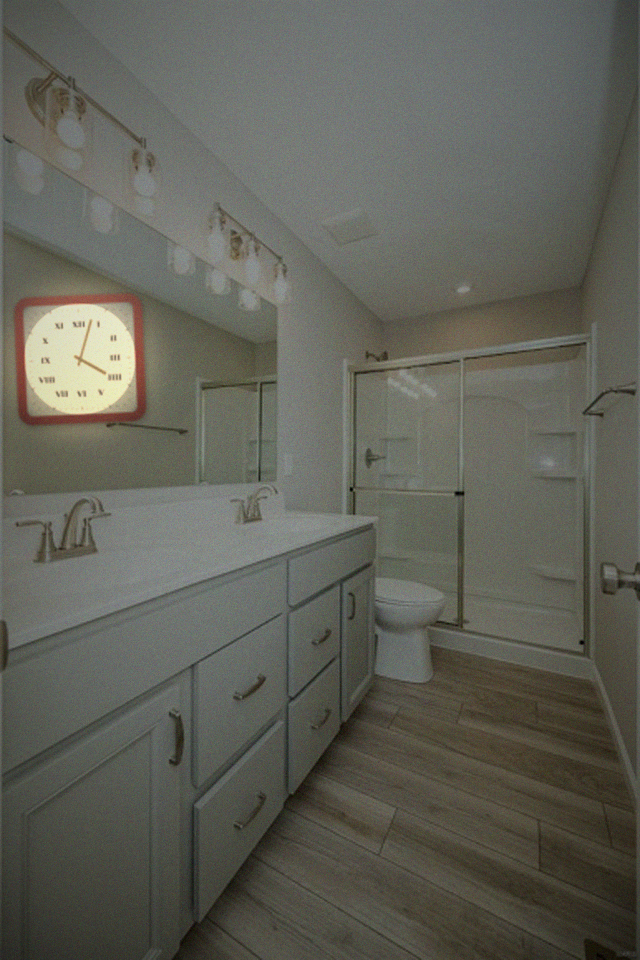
4:03
